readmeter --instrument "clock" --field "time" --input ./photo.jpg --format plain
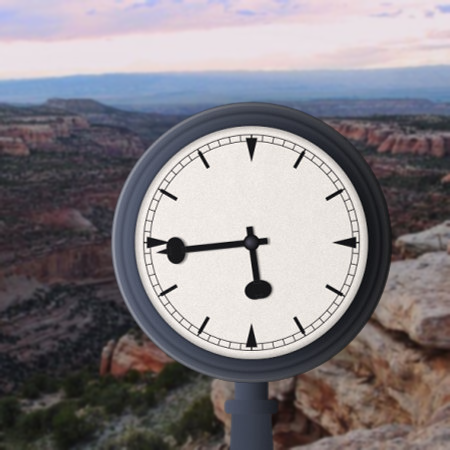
5:44
